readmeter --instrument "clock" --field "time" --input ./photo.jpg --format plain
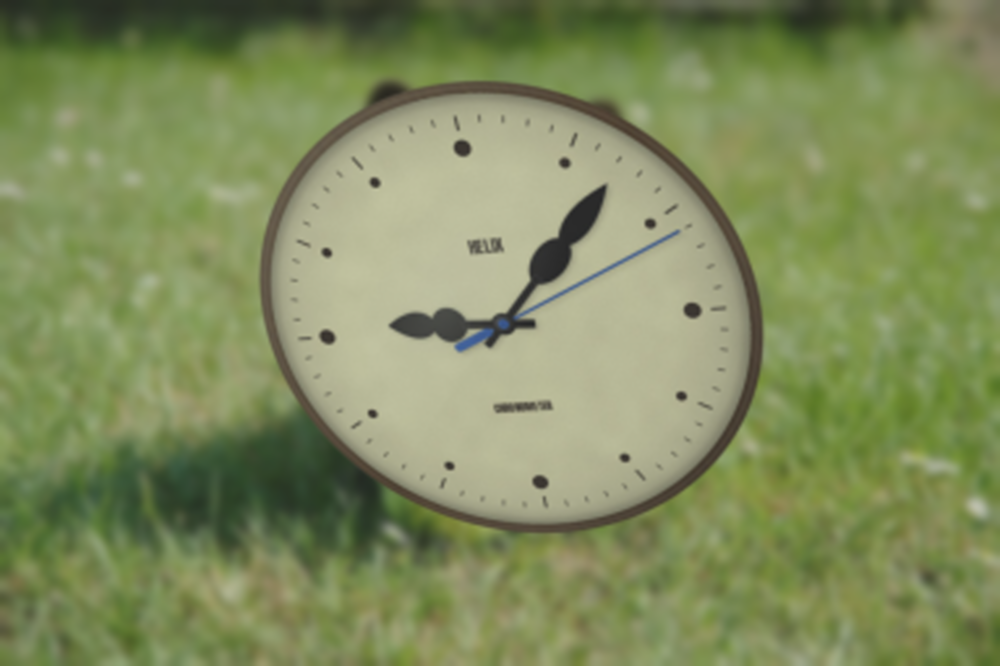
9:07:11
